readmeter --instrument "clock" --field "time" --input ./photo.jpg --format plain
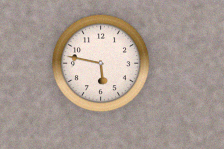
5:47
